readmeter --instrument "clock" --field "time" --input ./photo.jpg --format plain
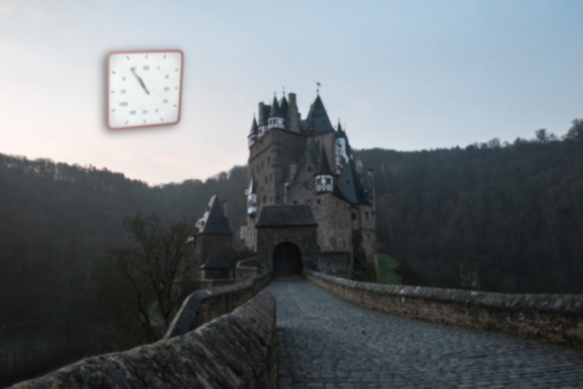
10:54
